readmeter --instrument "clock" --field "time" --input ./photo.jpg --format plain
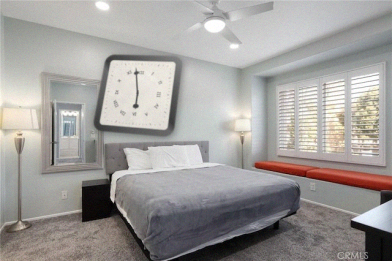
5:58
